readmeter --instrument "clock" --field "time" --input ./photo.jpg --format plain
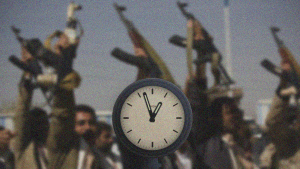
12:57
